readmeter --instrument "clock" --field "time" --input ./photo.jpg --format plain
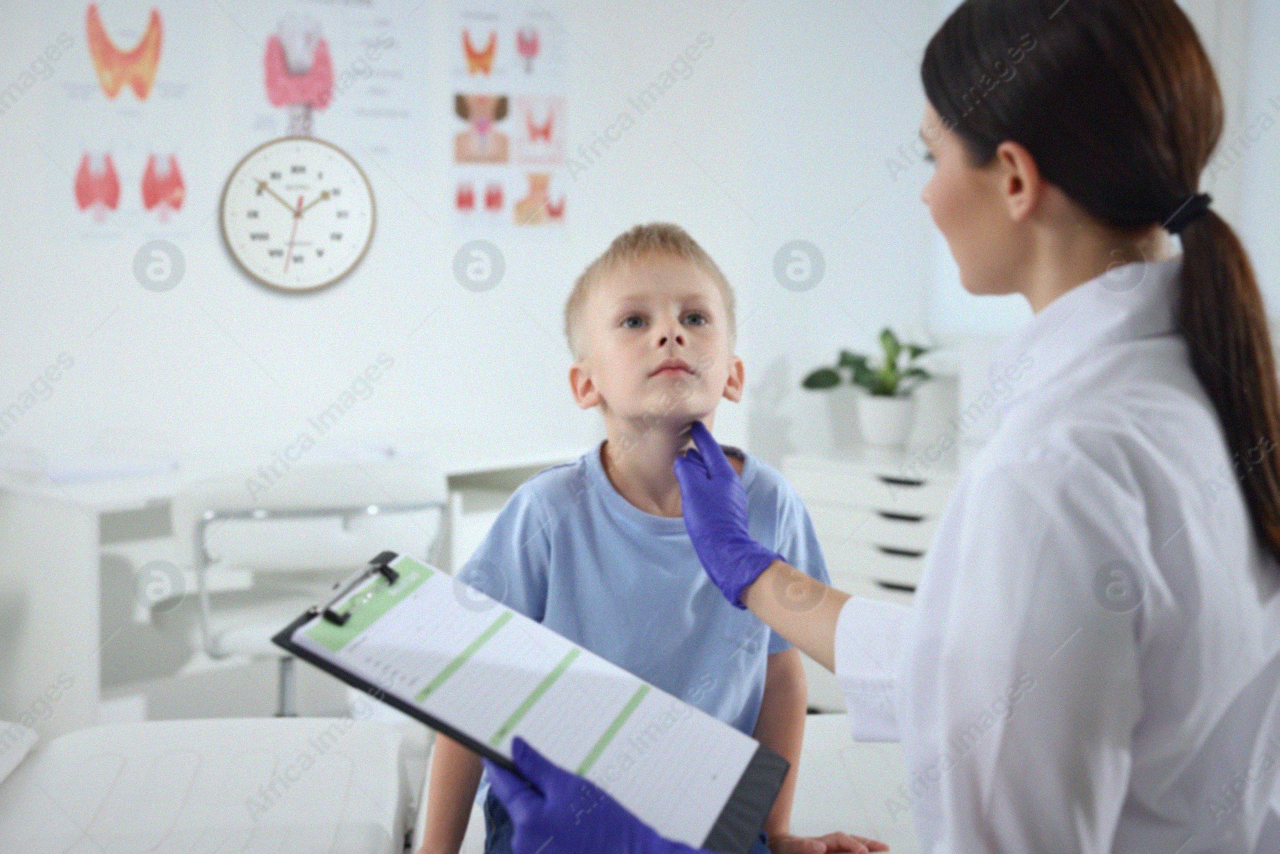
1:51:32
